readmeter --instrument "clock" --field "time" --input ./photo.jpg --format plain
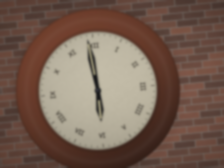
5:59
